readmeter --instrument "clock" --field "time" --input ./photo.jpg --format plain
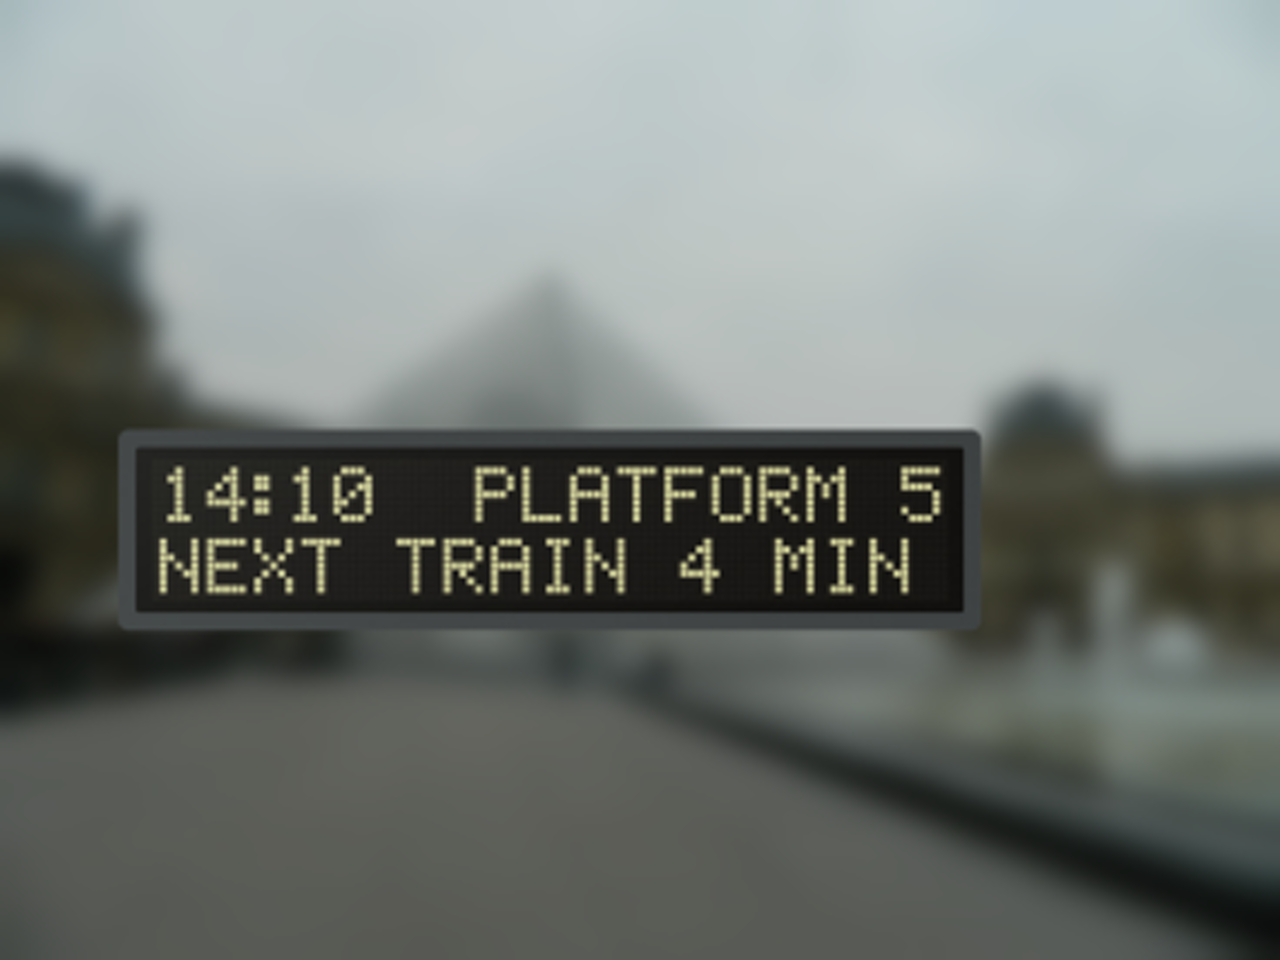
14:10
